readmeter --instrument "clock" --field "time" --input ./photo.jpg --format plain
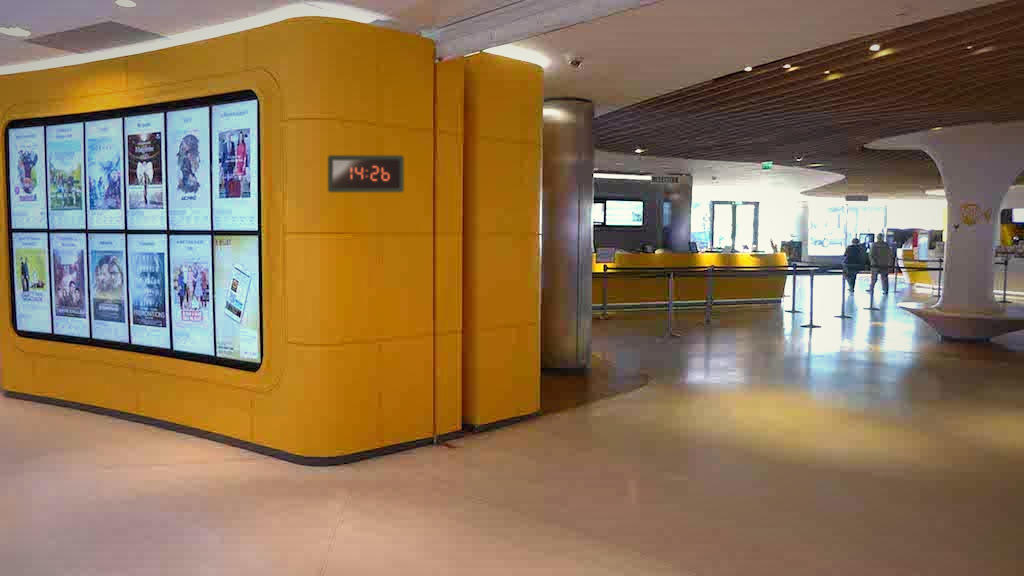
14:26
